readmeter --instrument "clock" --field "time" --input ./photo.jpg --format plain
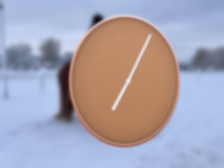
7:05
